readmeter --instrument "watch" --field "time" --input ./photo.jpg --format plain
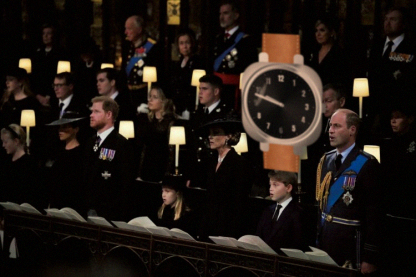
9:48
